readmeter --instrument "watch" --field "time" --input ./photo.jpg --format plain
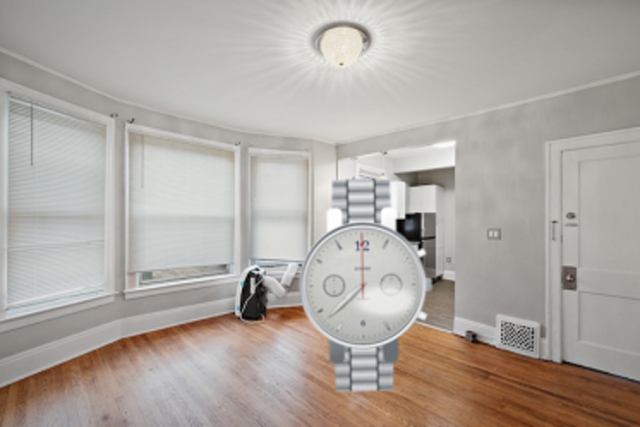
7:38
